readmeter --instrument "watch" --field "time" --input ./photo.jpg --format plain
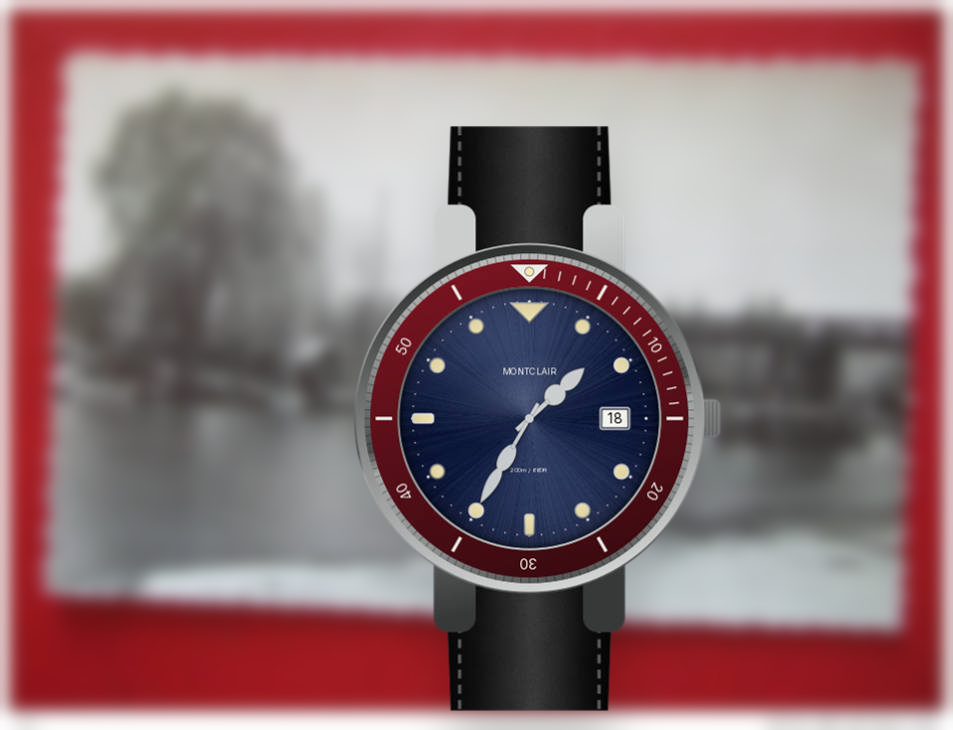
1:35
